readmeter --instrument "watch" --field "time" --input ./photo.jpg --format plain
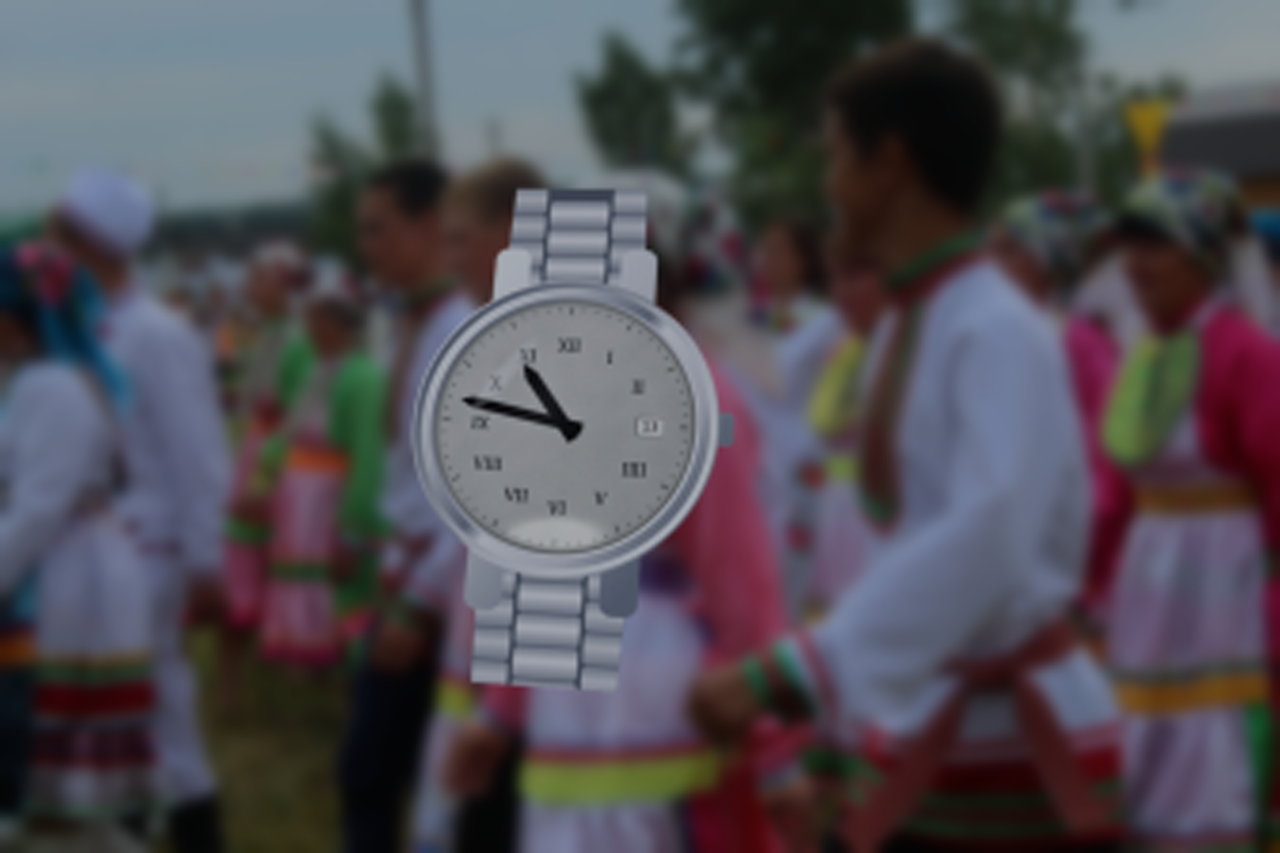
10:47
